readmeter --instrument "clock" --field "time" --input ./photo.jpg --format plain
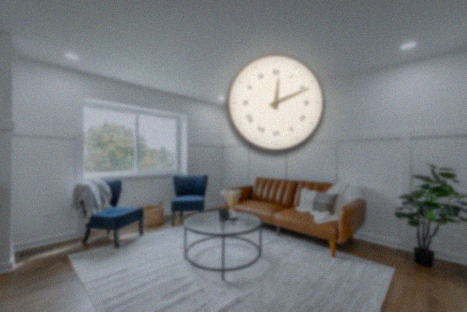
12:11
